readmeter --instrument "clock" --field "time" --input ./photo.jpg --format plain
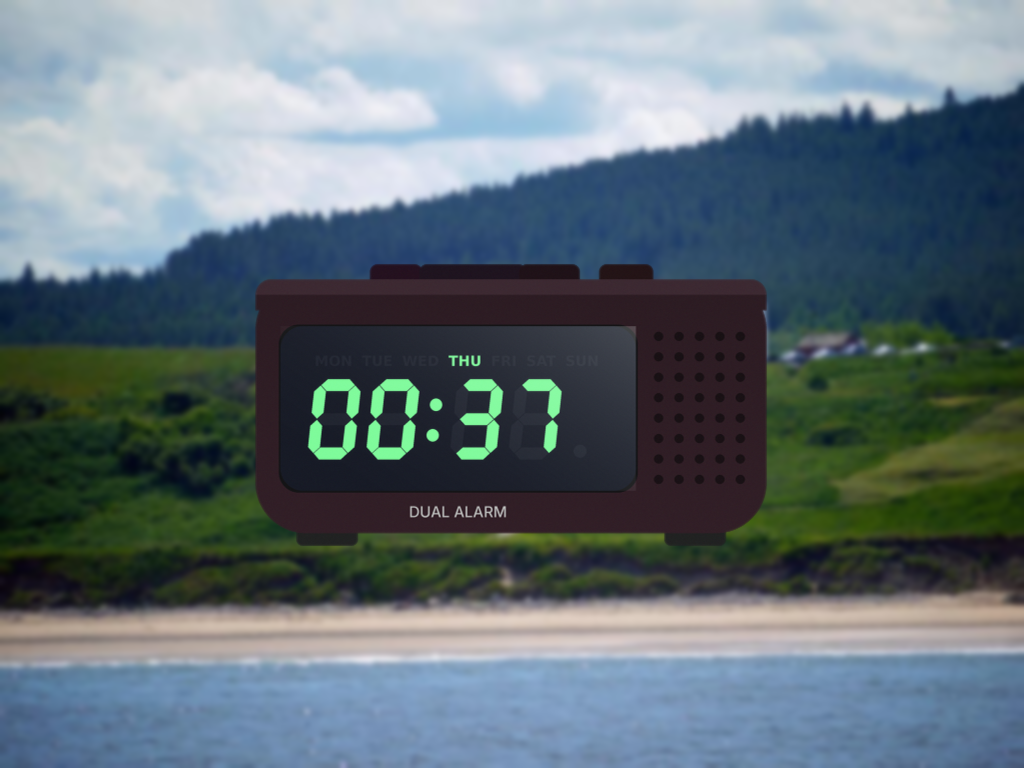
0:37
